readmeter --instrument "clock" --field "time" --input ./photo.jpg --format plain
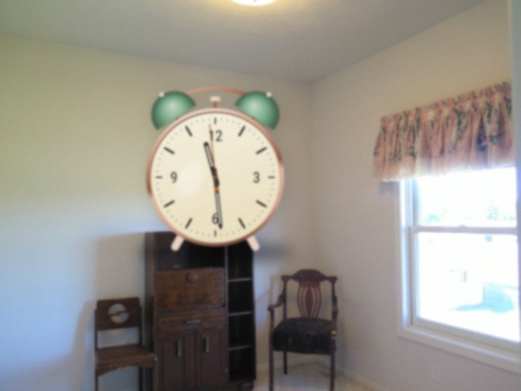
11:28:59
